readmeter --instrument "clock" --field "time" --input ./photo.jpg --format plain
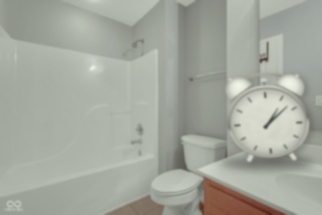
1:08
